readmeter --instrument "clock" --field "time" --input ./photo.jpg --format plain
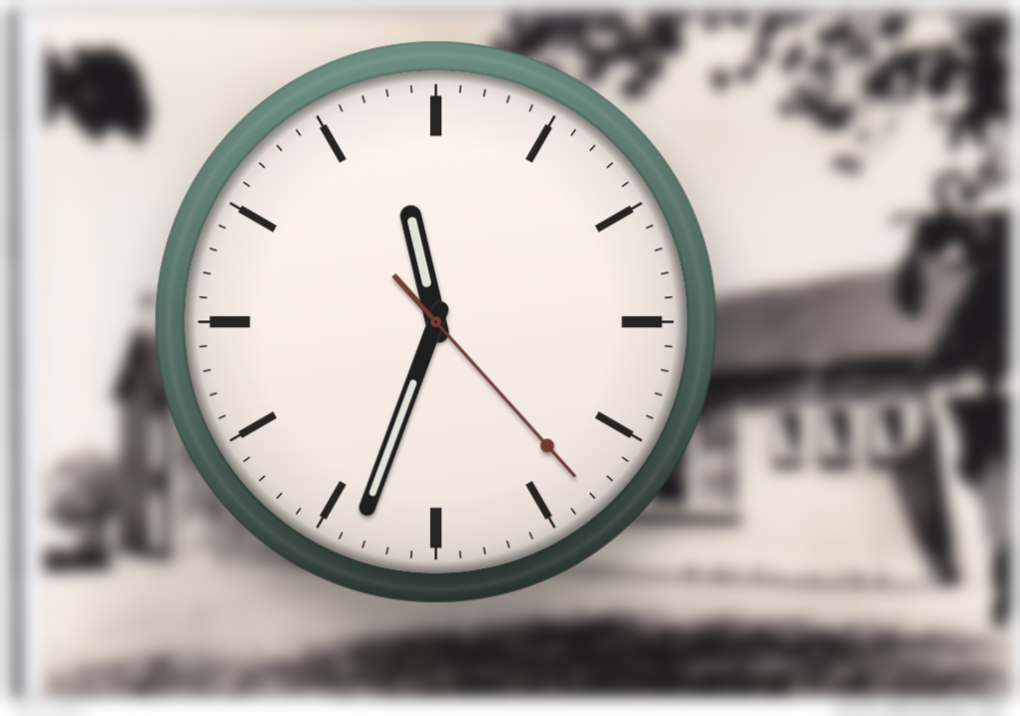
11:33:23
